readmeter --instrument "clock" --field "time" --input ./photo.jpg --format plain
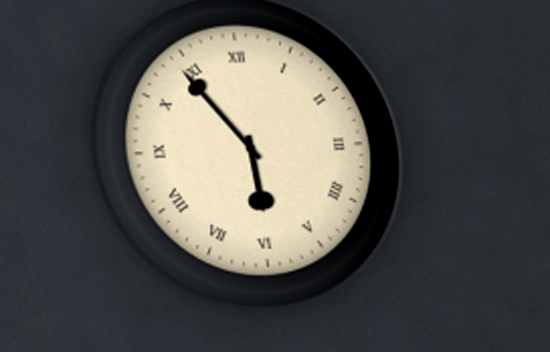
5:54
